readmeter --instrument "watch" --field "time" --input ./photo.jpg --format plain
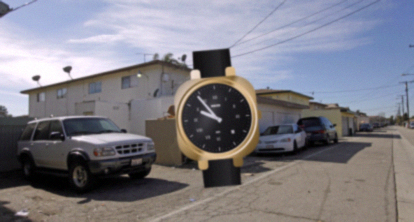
9:54
